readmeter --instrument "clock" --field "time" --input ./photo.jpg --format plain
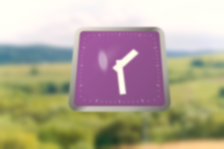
1:29
